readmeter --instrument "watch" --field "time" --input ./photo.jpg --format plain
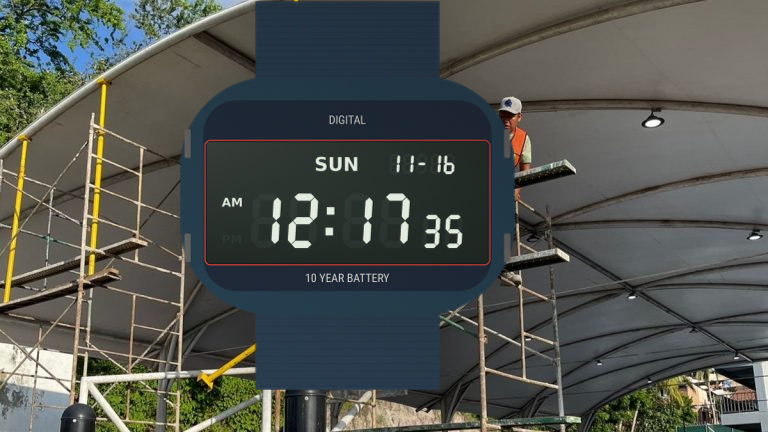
12:17:35
